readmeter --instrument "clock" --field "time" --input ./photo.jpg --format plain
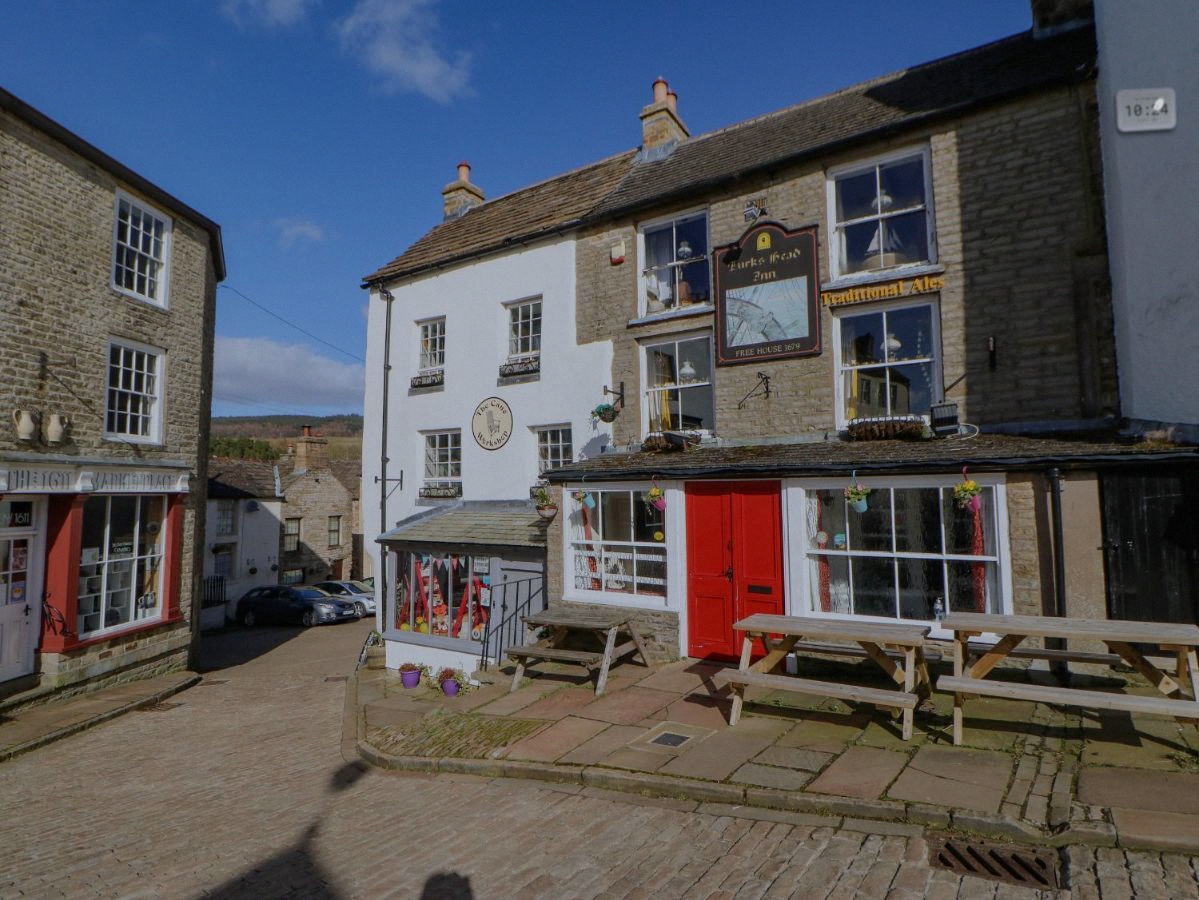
10:24
